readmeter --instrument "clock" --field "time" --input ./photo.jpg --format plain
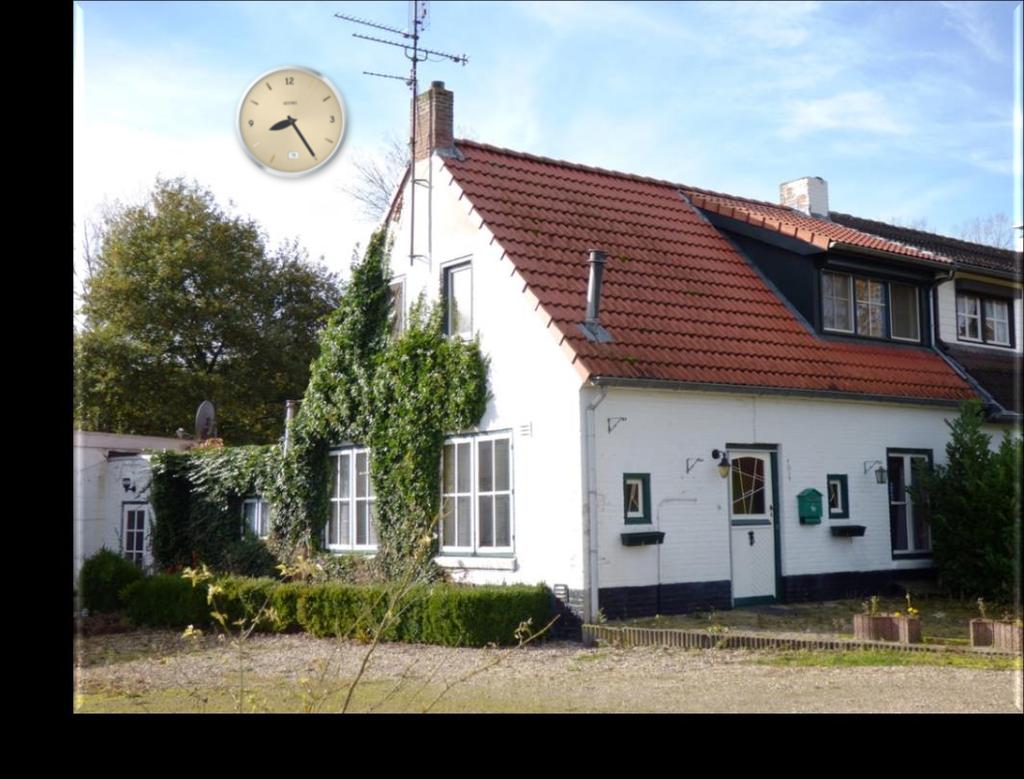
8:25
